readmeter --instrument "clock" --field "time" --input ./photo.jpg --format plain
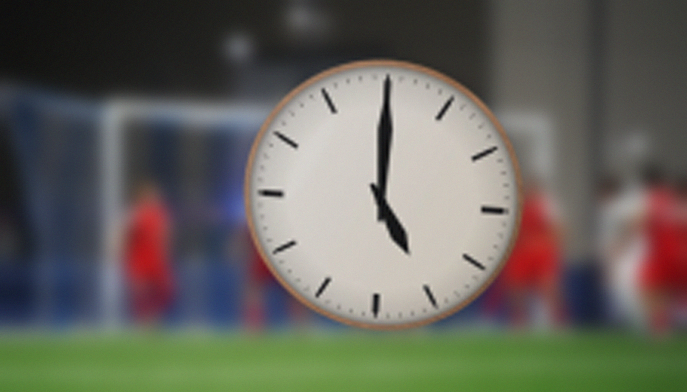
5:00
